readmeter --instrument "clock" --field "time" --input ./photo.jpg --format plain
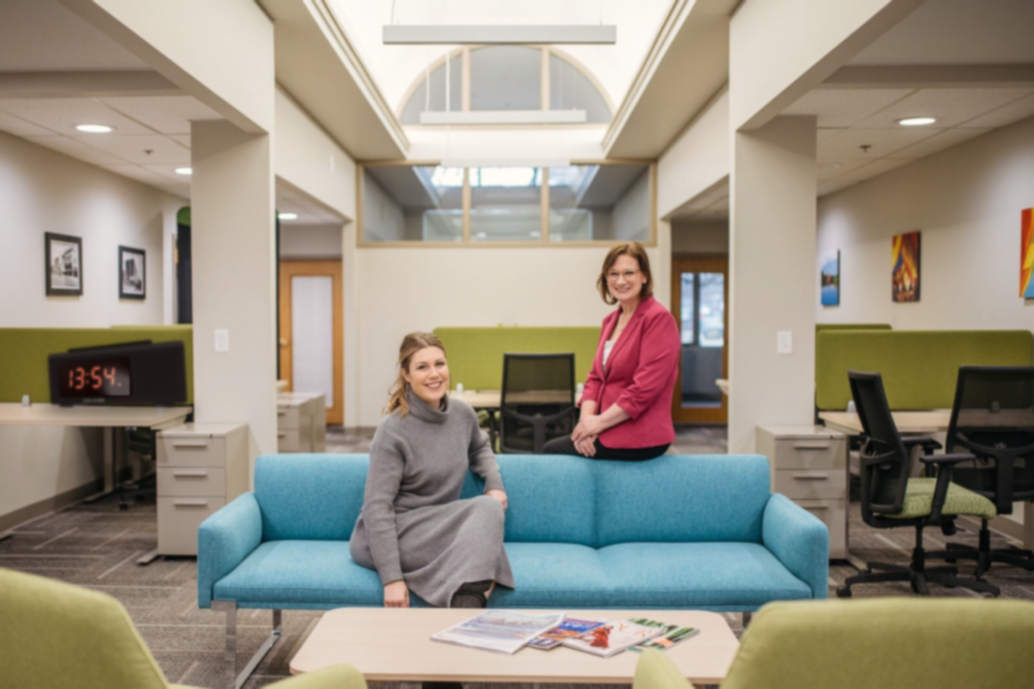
13:54
